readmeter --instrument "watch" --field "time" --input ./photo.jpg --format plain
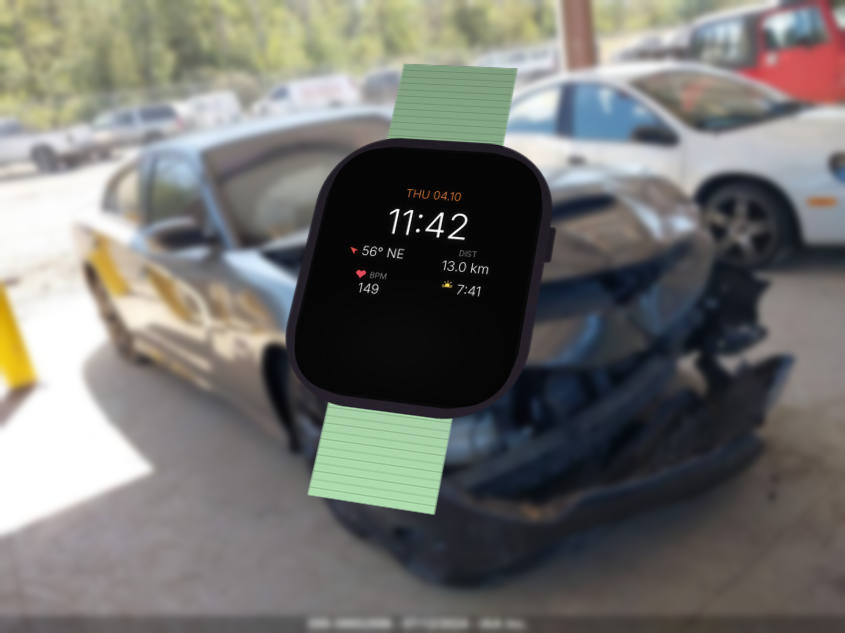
11:42
